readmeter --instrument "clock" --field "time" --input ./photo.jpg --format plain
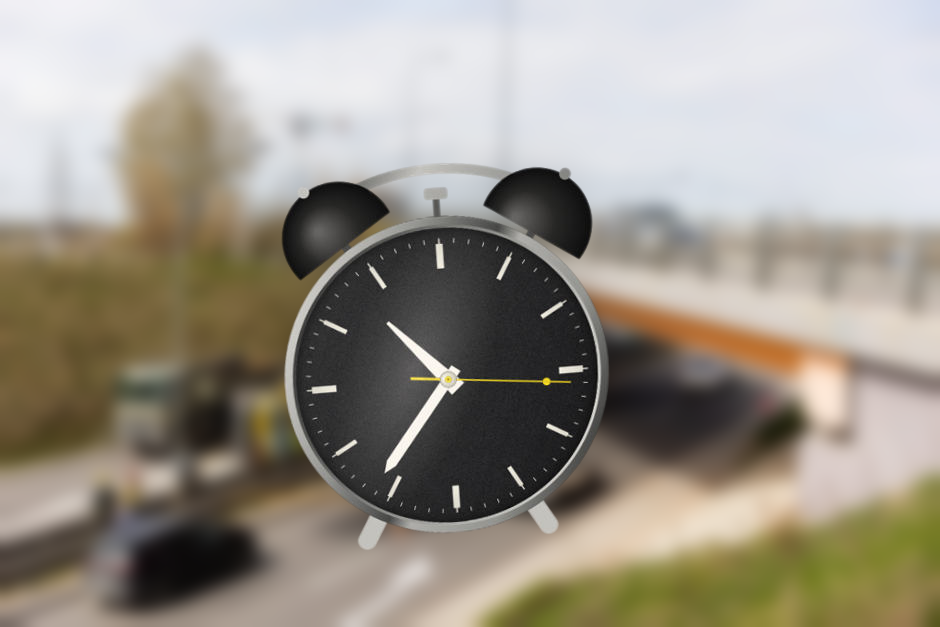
10:36:16
